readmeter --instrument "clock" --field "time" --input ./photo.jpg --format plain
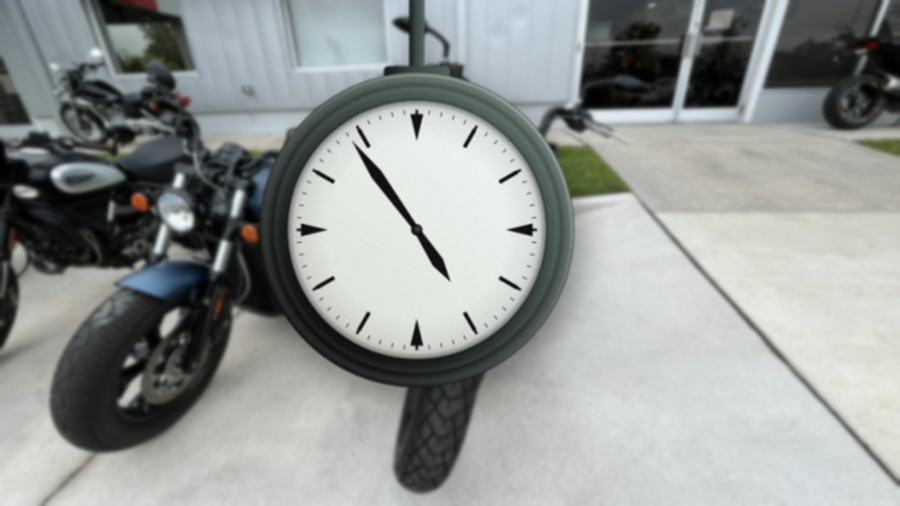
4:54
